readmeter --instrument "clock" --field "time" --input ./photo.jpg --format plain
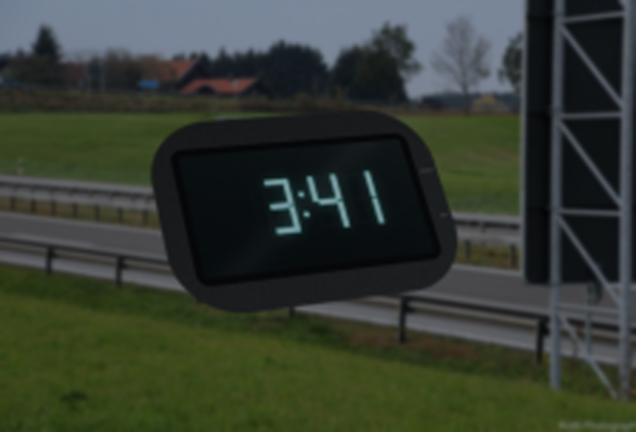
3:41
